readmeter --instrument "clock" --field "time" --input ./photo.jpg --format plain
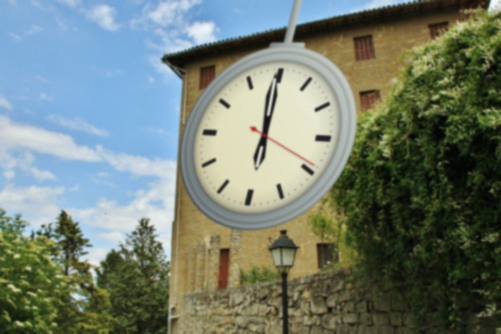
5:59:19
